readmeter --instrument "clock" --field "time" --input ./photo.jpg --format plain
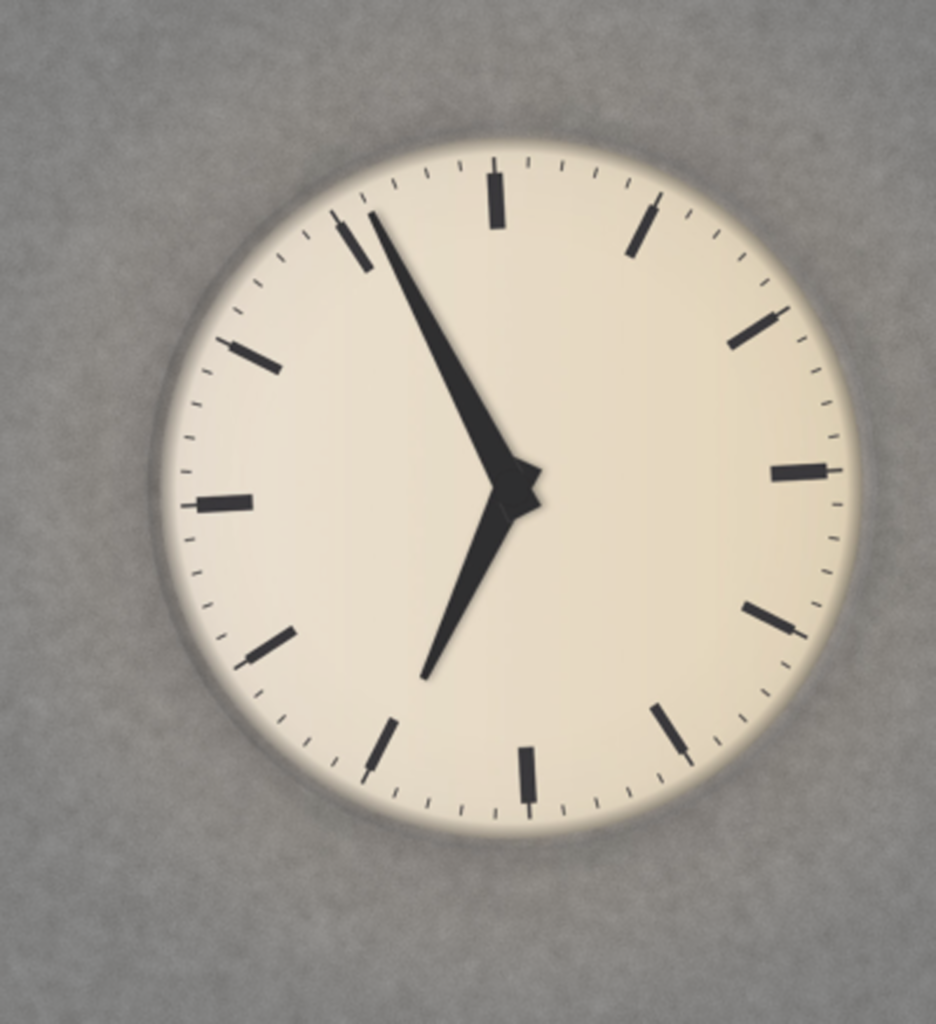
6:56
